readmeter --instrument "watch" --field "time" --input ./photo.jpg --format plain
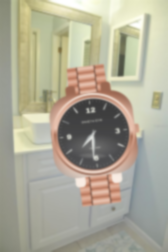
7:31
